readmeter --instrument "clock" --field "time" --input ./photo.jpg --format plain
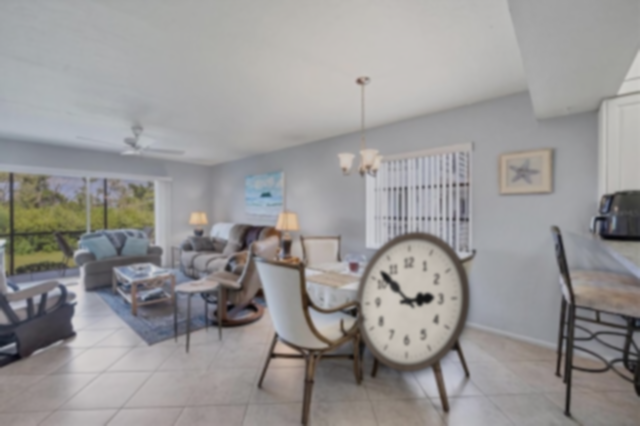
2:52
